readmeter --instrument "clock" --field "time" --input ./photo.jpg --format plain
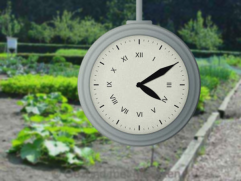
4:10
